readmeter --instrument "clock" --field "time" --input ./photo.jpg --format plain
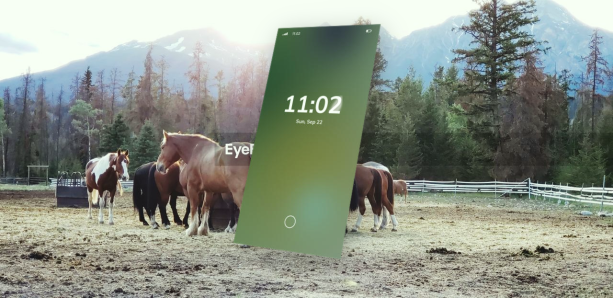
11:02
